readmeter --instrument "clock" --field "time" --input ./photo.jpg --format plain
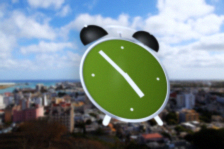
4:53
